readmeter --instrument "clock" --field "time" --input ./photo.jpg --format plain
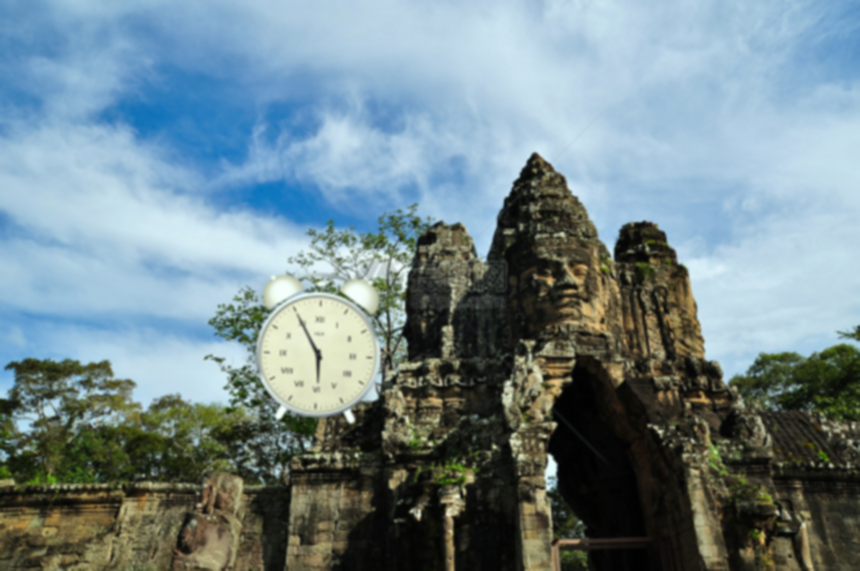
5:55
